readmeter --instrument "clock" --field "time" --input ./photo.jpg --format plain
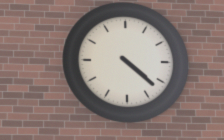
4:22
